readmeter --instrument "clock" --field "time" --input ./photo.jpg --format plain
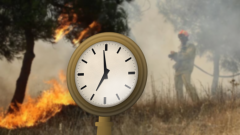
6:59
